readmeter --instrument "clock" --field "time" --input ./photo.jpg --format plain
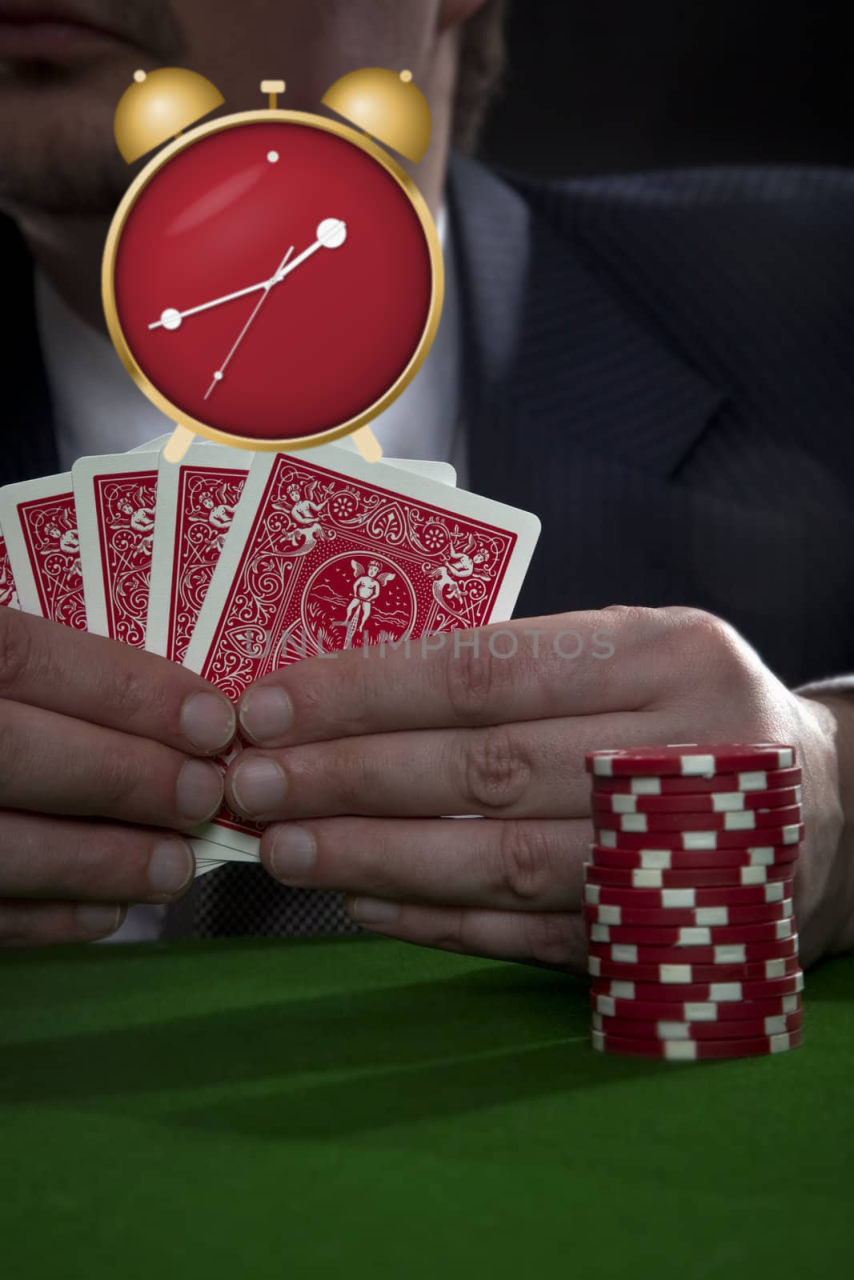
1:41:35
